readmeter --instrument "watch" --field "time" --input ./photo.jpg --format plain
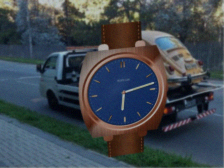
6:13
